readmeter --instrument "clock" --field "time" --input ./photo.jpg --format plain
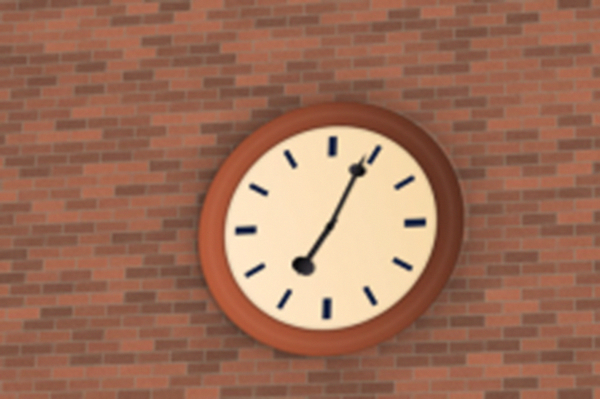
7:04
